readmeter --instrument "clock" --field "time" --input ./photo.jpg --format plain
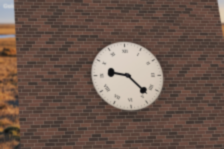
9:23
